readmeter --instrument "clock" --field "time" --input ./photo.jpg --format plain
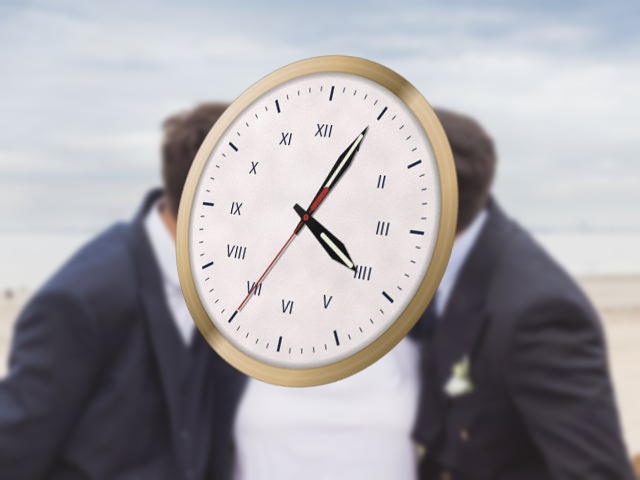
4:04:35
